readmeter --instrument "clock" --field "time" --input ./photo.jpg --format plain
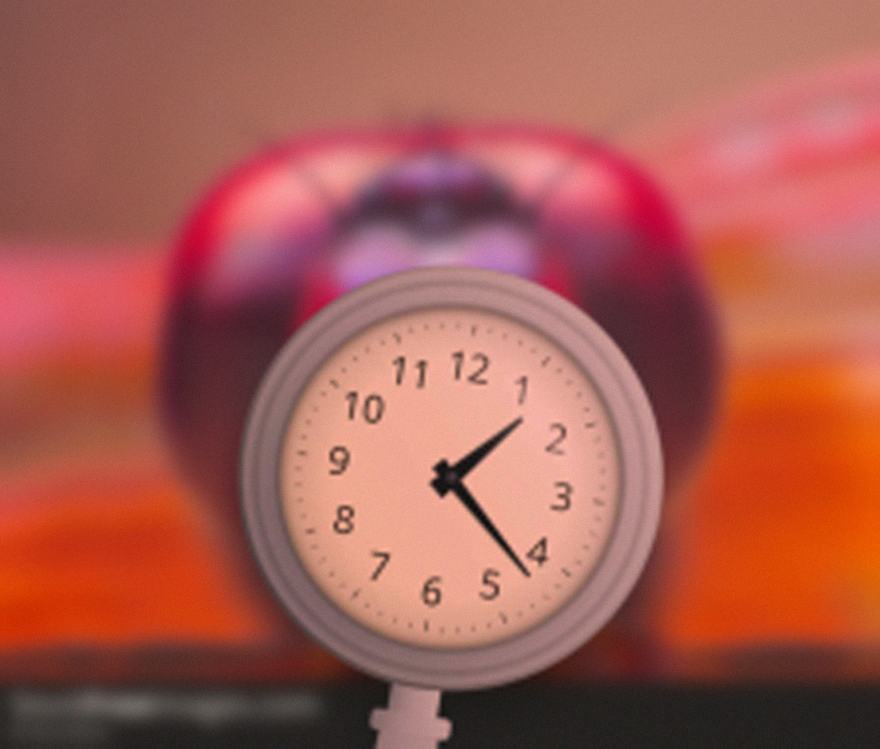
1:22
